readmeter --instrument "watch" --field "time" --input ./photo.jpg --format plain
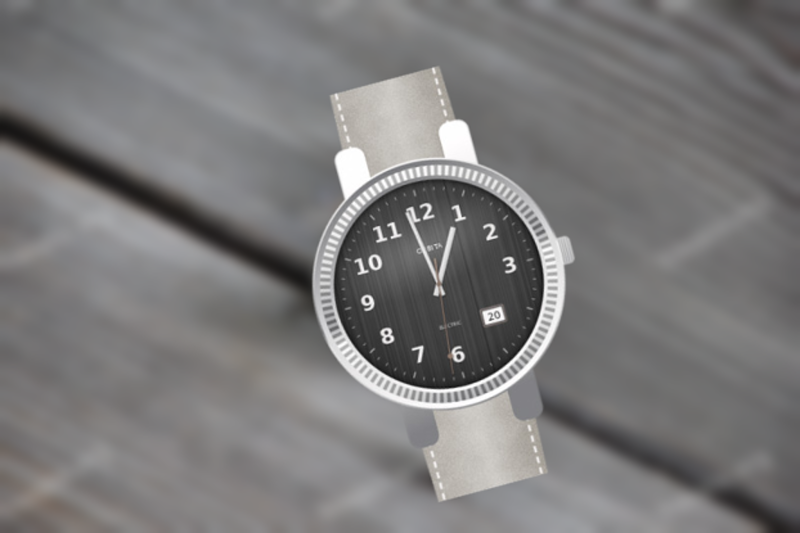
12:58:31
